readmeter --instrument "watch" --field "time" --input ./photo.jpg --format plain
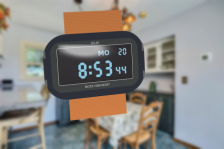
8:53:44
